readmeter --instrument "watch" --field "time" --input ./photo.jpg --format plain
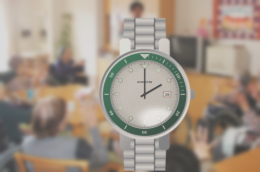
2:00
